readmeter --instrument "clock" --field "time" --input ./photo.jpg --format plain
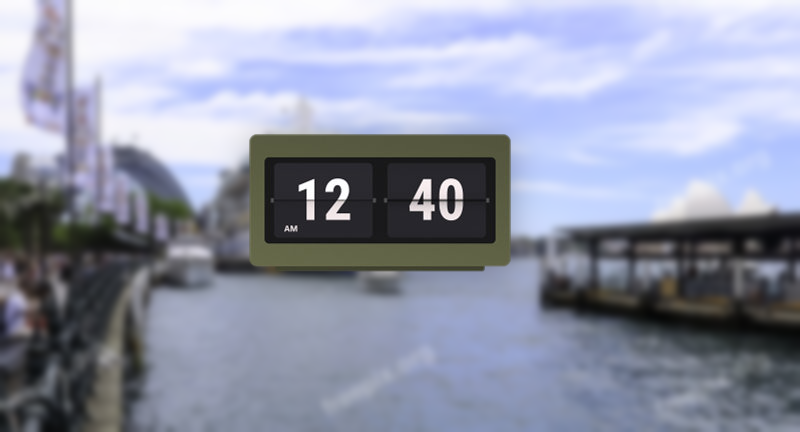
12:40
